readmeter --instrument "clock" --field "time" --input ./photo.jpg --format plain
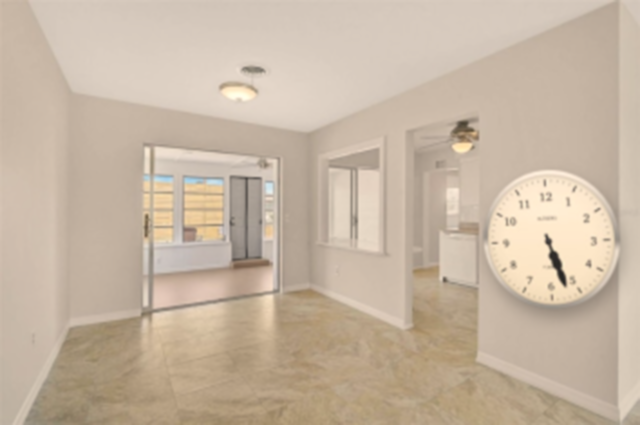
5:27
